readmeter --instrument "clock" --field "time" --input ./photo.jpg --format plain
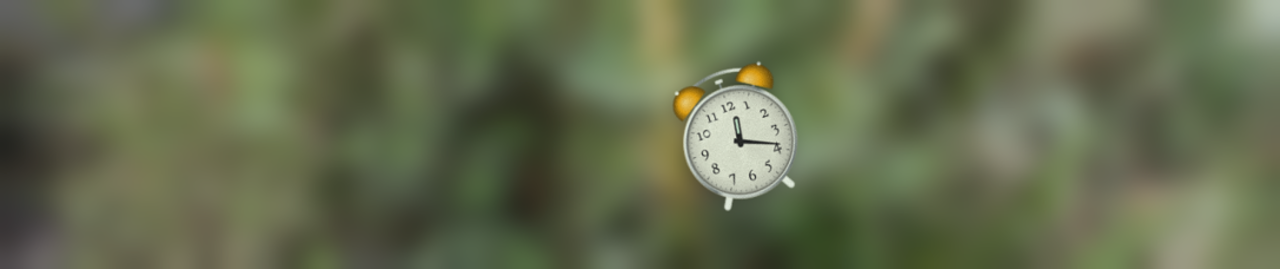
12:19
